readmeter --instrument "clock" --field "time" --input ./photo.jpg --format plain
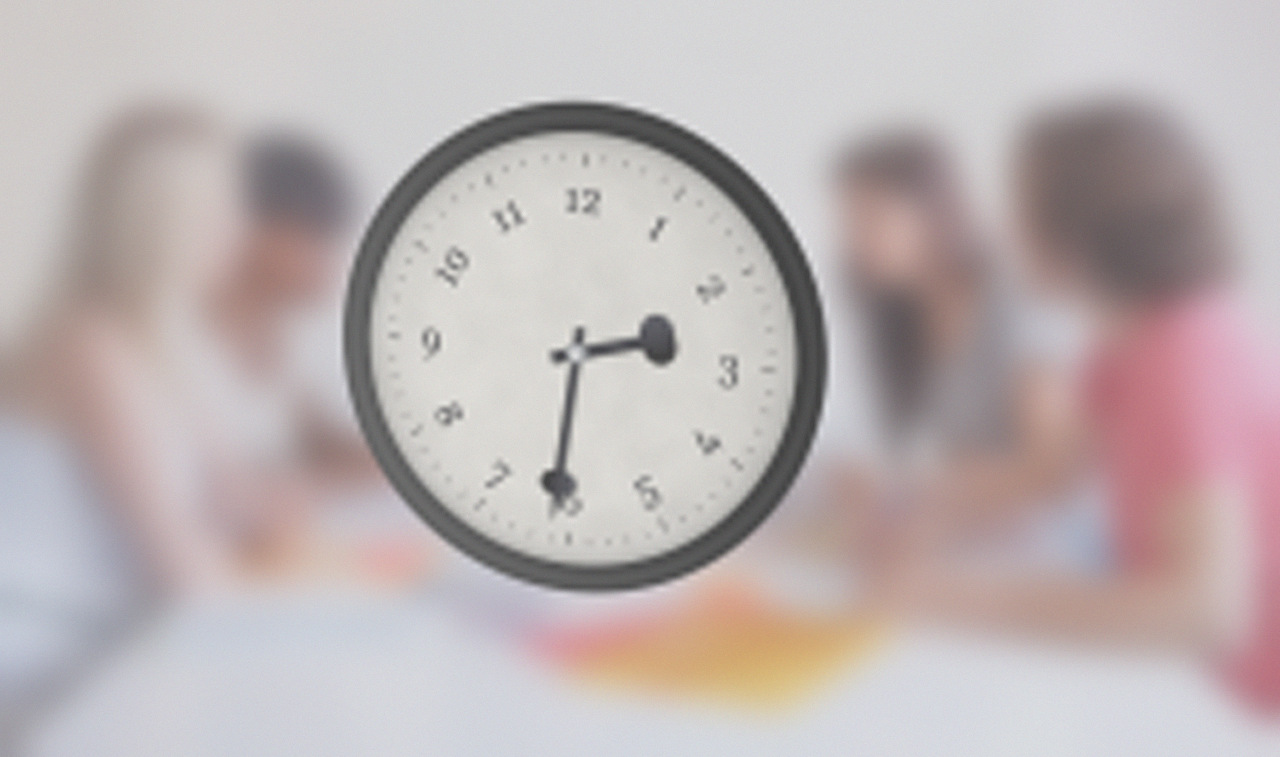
2:31
